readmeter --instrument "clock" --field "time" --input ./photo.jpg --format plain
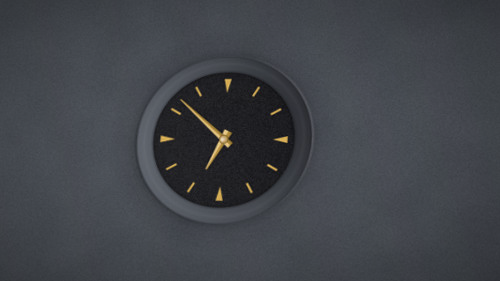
6:52
